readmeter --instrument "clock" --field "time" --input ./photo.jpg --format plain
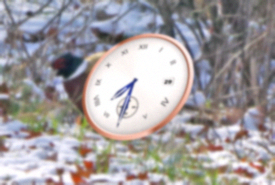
7:31
